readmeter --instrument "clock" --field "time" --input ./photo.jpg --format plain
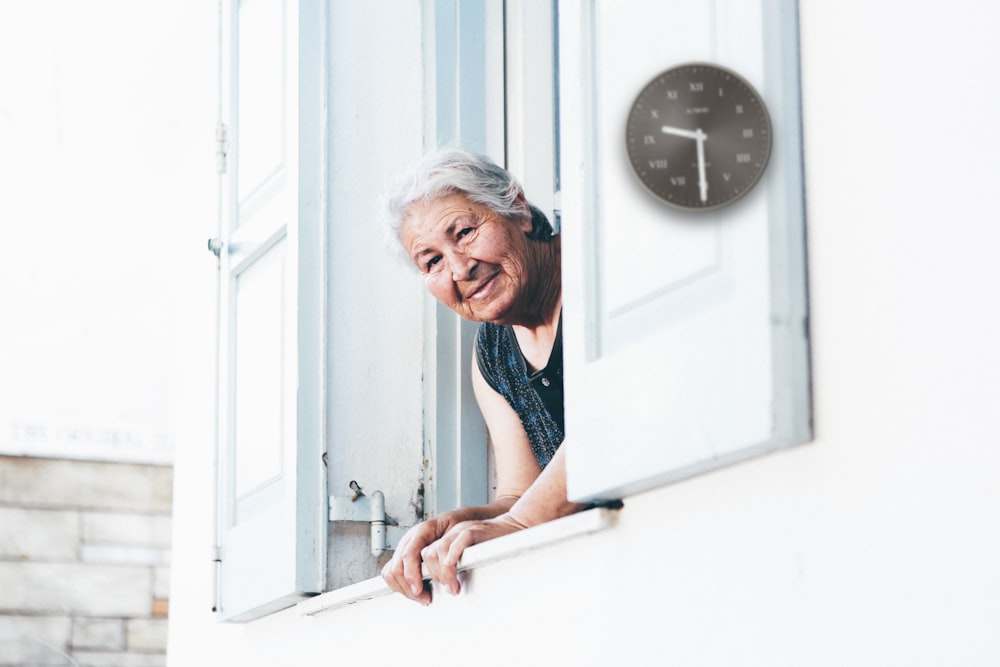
9:30
